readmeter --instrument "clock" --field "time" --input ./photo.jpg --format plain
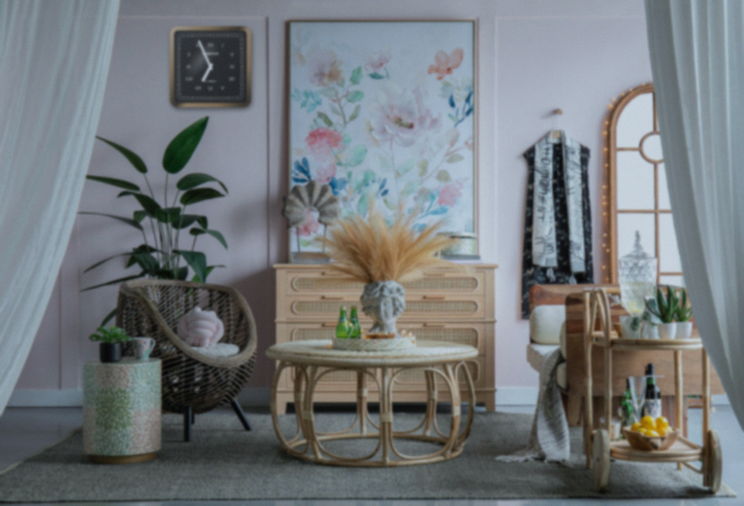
6:56
